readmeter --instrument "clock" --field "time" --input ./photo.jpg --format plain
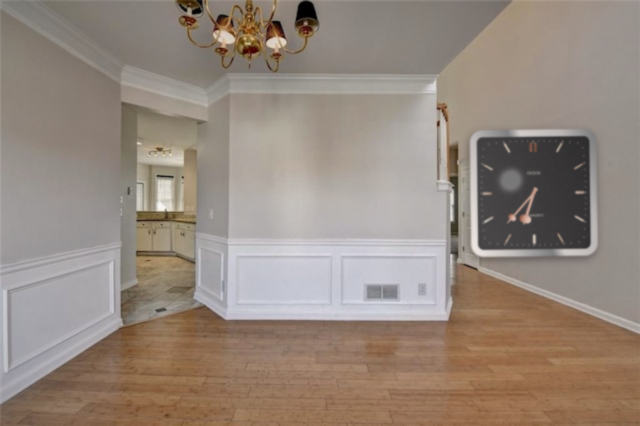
6:37
